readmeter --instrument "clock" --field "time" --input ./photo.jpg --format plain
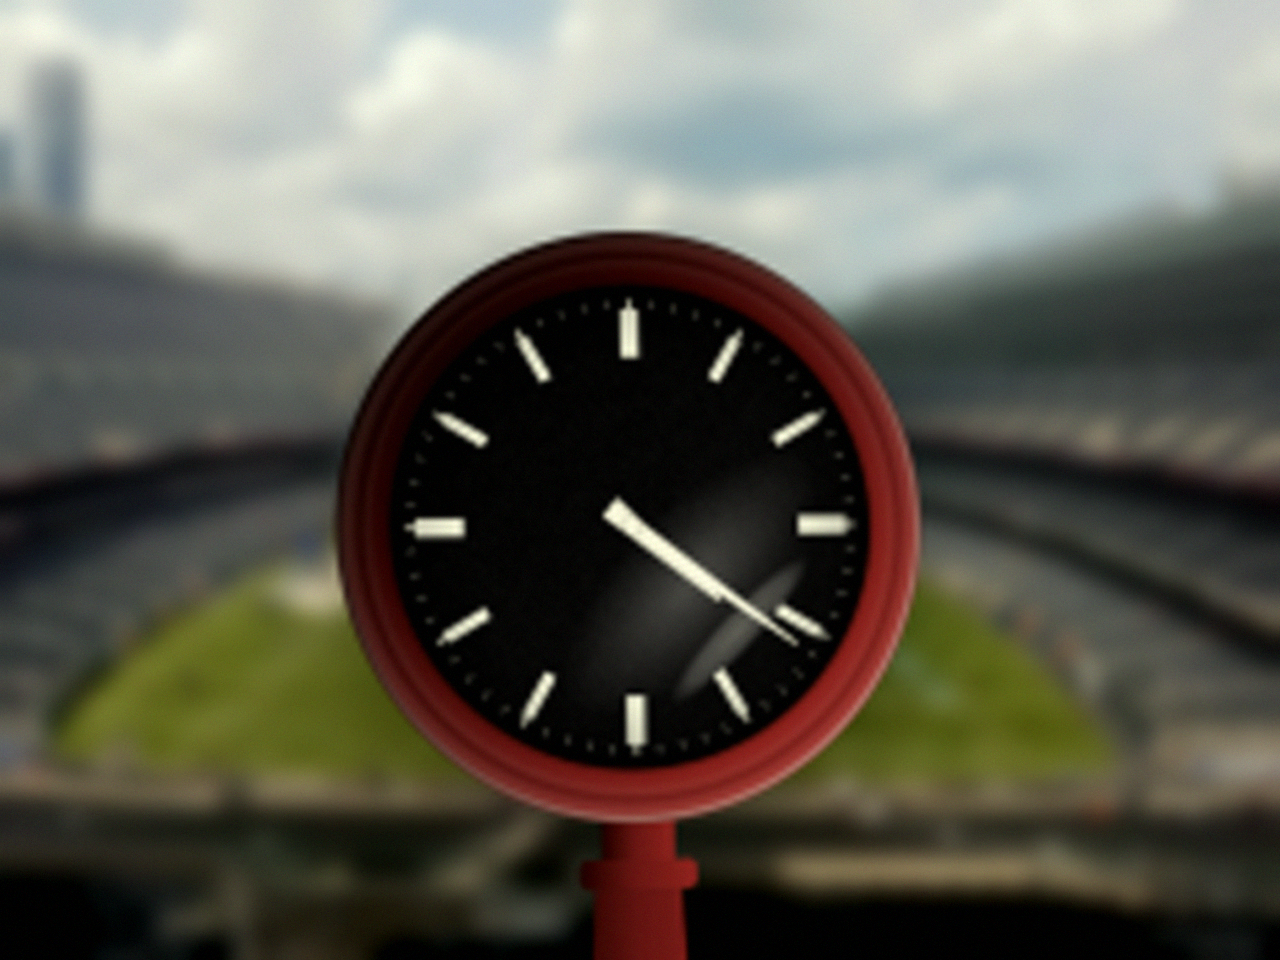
4:21
